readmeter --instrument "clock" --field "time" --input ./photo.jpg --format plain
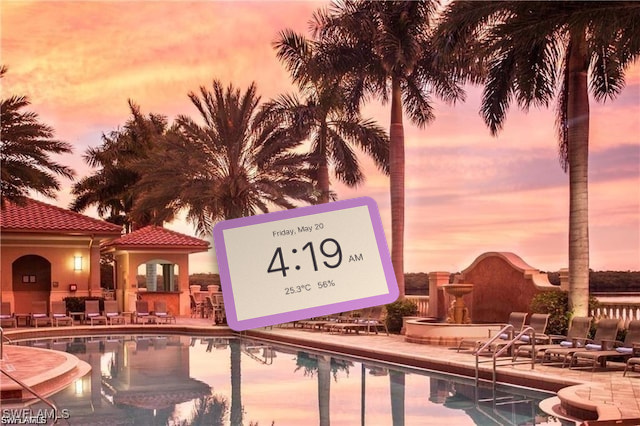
4:19
